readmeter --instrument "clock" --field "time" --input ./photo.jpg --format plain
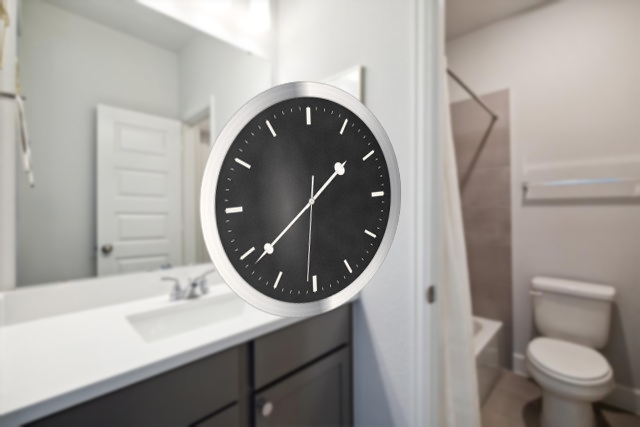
1:38:31
